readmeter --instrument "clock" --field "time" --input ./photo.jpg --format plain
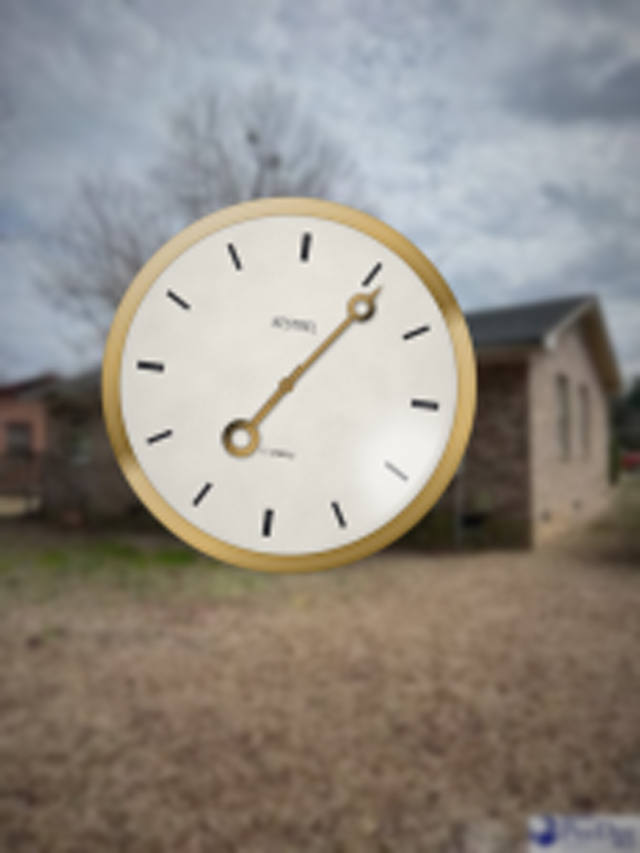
7:06
